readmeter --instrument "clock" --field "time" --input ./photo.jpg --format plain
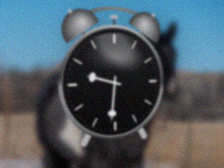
9:31
